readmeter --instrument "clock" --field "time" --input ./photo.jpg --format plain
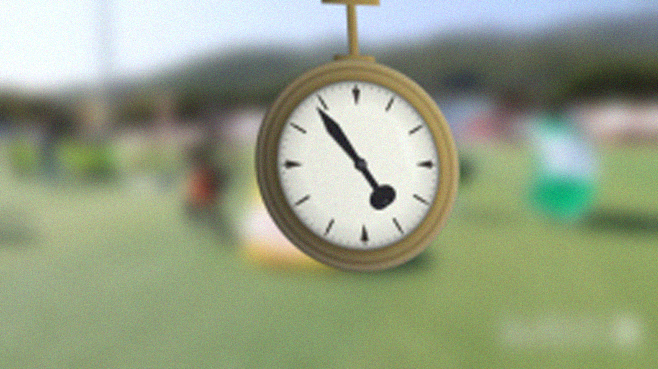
4:54
